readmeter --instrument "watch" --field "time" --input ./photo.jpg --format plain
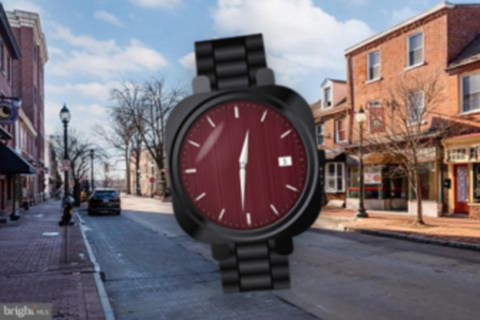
12:31
